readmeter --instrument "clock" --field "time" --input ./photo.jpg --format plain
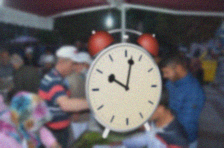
10:02
